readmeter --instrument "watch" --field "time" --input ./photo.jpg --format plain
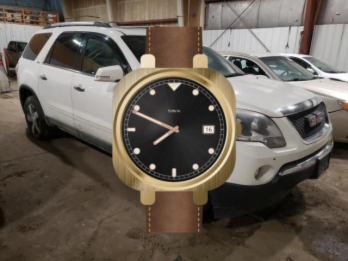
7:49
